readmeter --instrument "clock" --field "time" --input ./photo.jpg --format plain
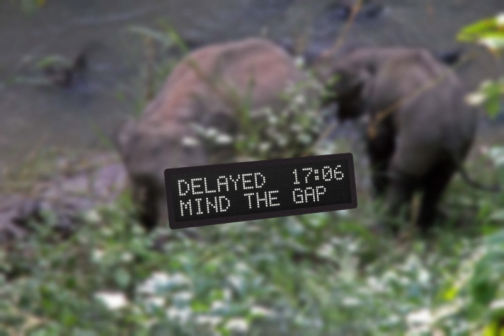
17:06
